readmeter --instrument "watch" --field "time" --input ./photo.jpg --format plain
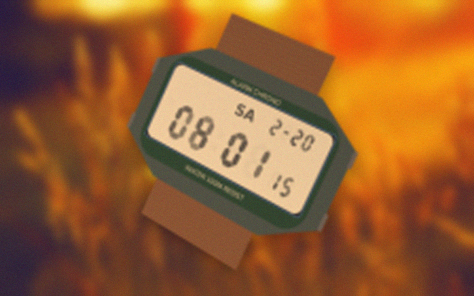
8:01:15
